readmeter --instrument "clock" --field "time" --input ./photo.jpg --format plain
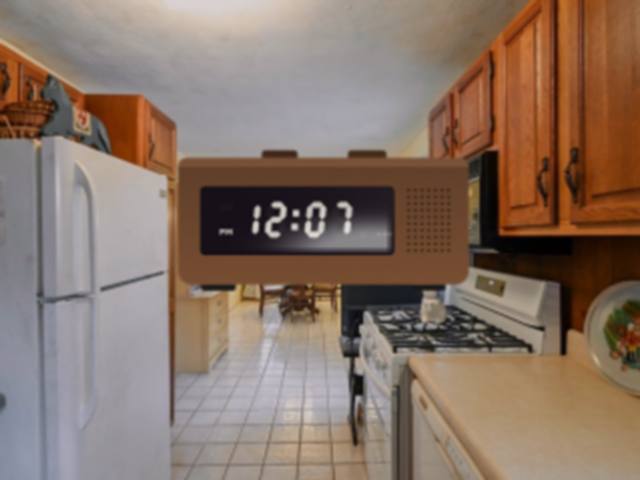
12:07
